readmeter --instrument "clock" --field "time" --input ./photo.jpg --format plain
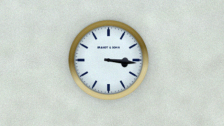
3:16
